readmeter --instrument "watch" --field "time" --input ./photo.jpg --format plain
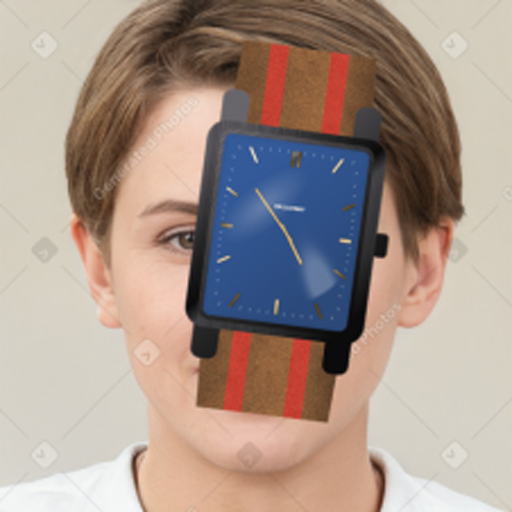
4:53
